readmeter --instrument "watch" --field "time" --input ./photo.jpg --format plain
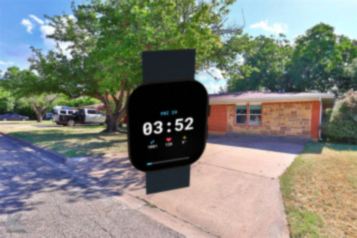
3:52
